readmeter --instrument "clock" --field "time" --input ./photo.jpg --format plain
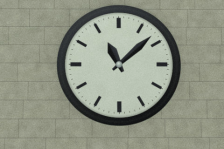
11:08
